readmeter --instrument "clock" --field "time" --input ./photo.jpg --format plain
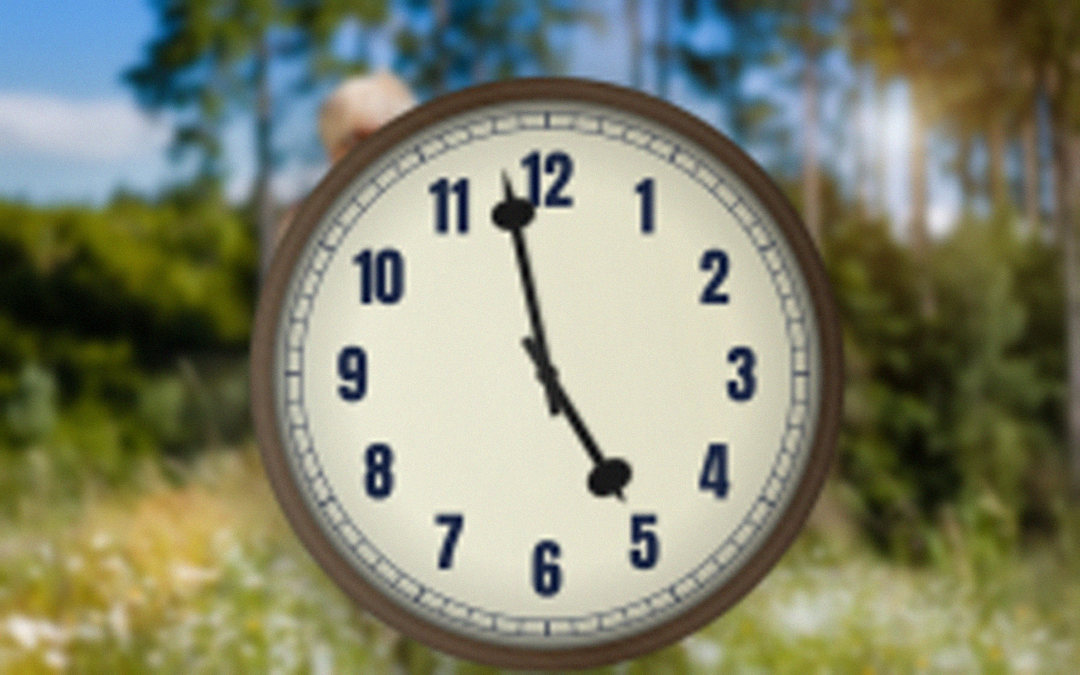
4:58
